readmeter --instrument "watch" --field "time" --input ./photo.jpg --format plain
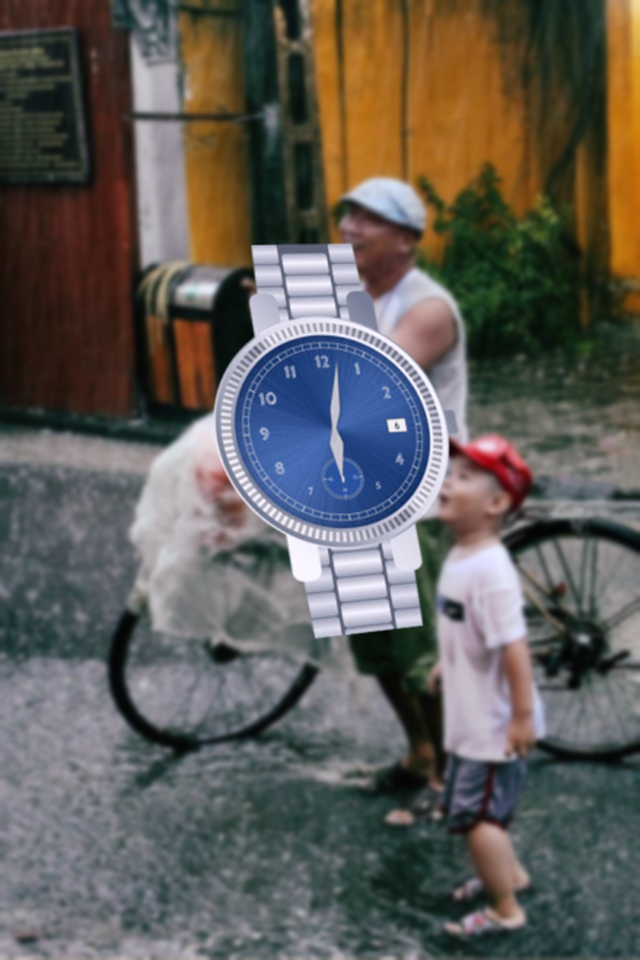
6:02
